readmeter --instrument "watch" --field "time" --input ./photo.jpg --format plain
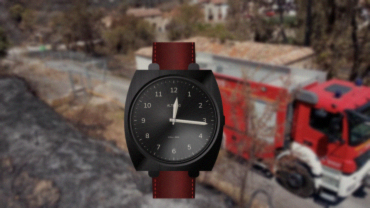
12:16
